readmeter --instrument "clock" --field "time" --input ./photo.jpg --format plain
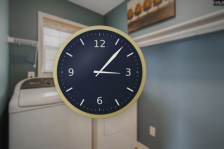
3:07
